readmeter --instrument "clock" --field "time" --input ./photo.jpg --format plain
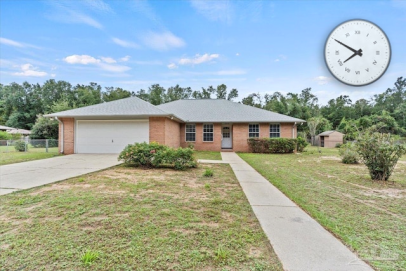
7:50
